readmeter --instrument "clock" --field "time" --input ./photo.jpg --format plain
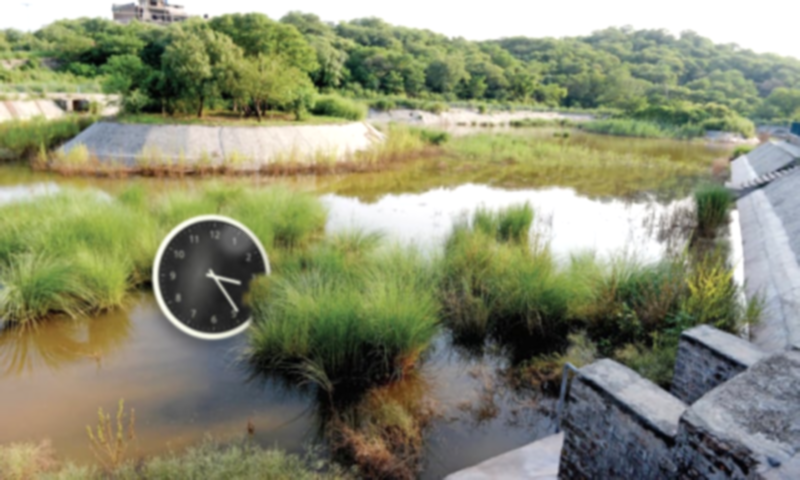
3:24
